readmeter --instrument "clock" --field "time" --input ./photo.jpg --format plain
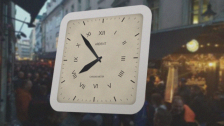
7:53
